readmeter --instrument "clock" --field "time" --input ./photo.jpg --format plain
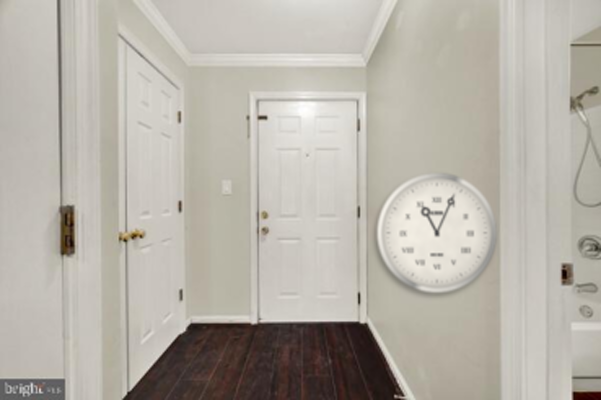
11:04
